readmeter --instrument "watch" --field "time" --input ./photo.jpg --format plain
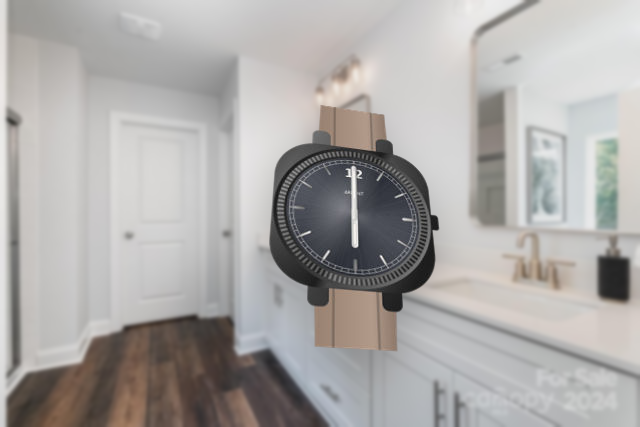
6:00
